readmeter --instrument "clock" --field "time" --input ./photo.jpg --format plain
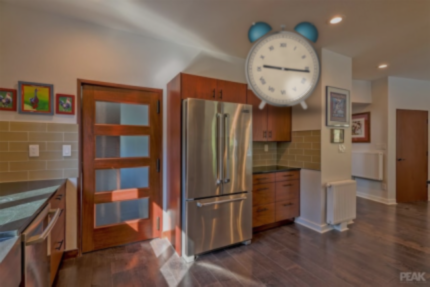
9:16
